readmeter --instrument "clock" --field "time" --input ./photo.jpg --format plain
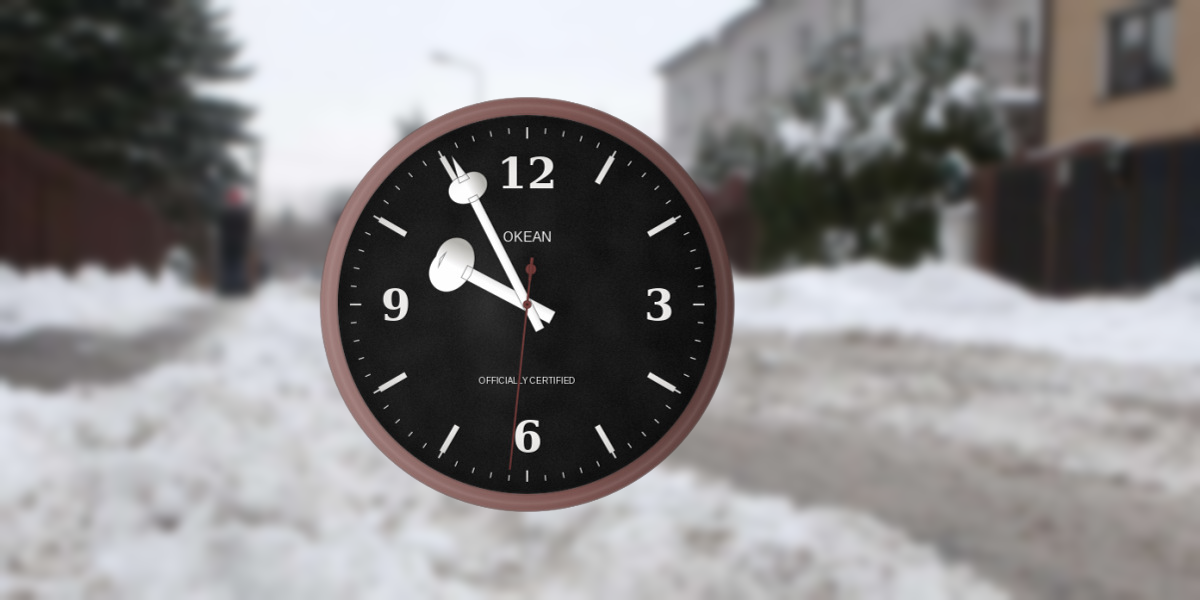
9:55:31
